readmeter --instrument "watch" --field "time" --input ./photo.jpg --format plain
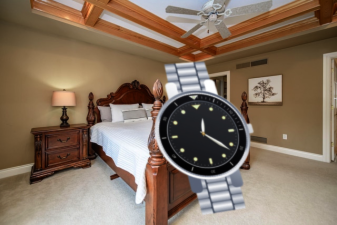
12:22
